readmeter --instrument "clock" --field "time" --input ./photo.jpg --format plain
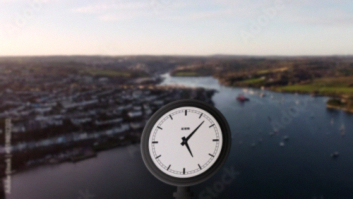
5:07
